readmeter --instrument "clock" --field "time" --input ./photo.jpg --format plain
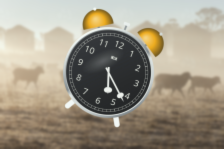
5:22
